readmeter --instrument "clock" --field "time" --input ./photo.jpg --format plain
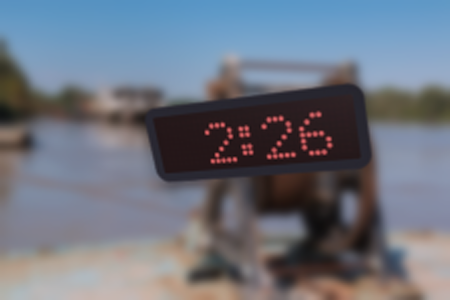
2:26
